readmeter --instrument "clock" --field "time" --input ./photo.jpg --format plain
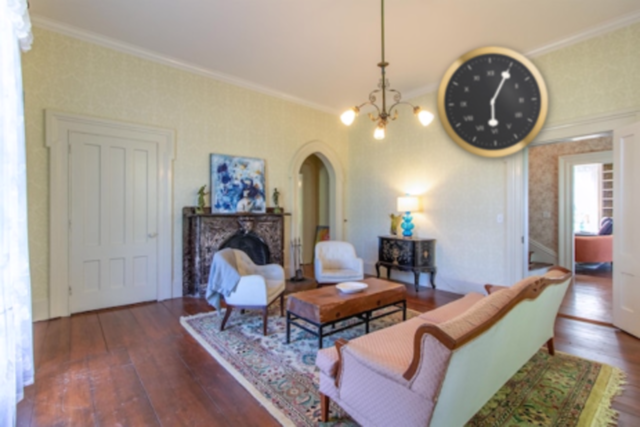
6:05
